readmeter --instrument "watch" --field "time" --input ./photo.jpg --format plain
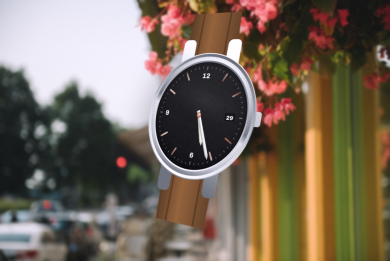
5:26
